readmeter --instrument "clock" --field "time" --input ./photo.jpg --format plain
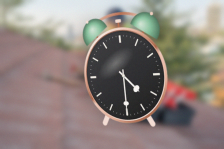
4:30
